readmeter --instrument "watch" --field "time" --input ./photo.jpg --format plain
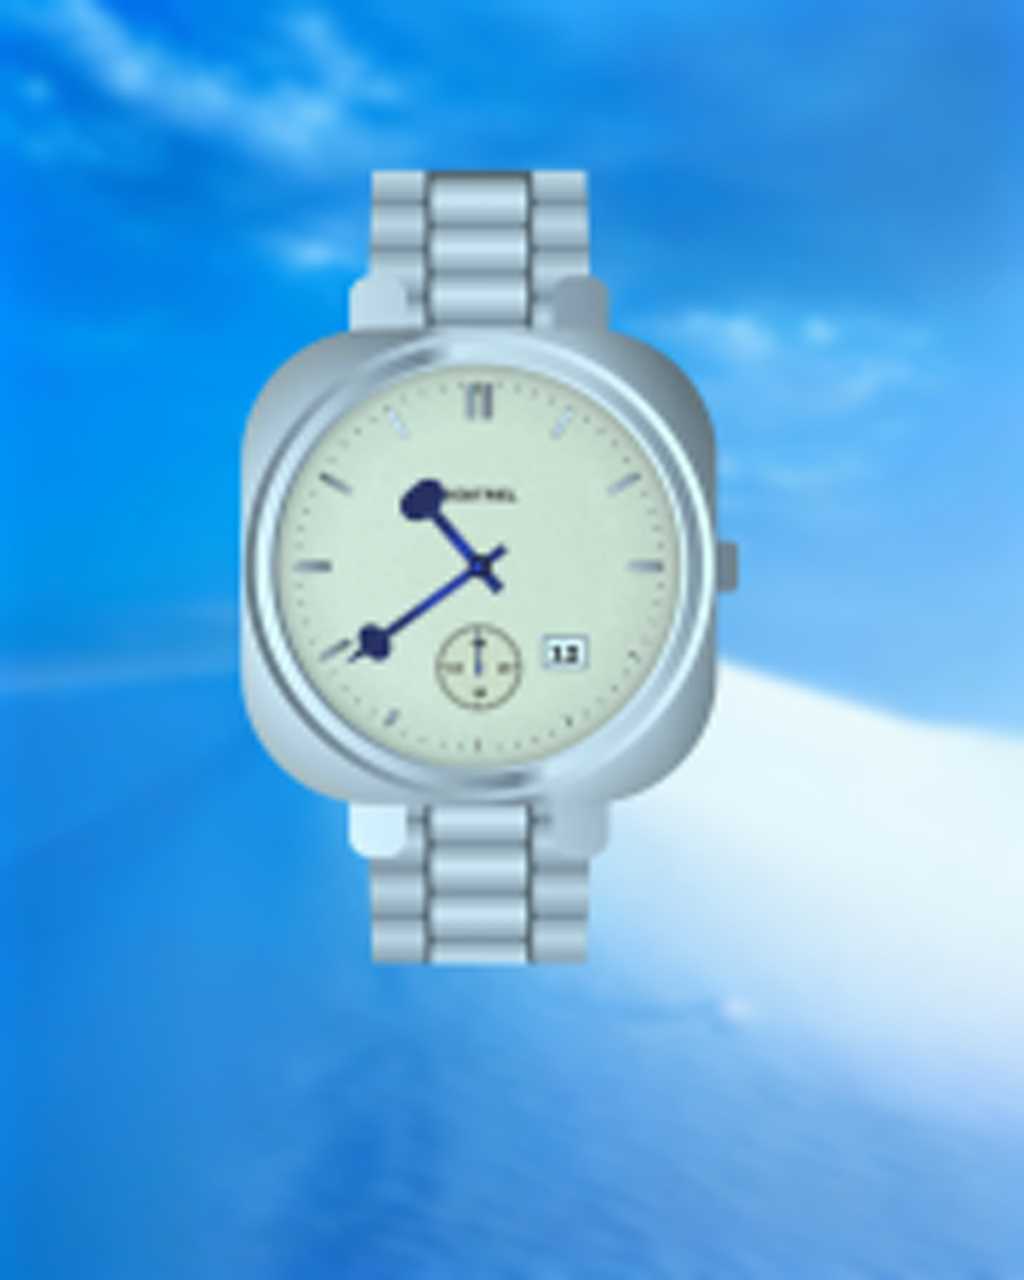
10:39
